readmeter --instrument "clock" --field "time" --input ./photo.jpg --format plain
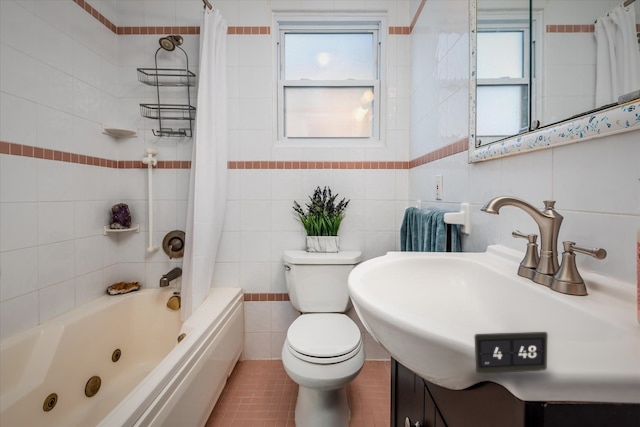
4:48
